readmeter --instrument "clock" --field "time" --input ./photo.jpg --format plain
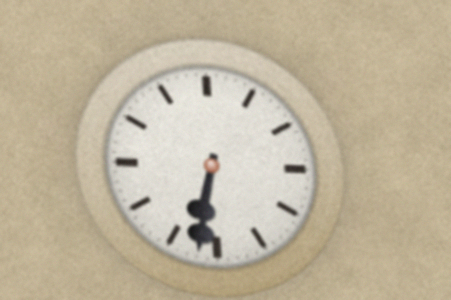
6:32
